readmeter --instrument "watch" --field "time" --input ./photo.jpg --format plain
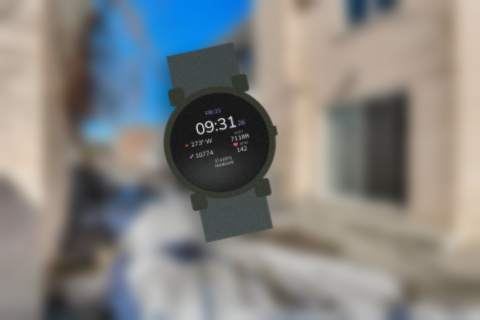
9:31
